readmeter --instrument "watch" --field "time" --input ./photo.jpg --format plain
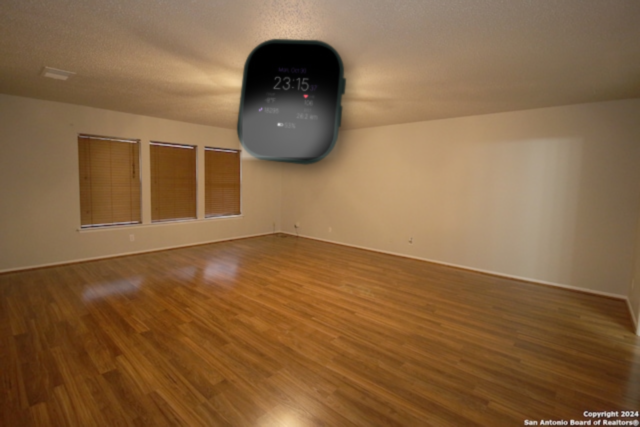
23:15
